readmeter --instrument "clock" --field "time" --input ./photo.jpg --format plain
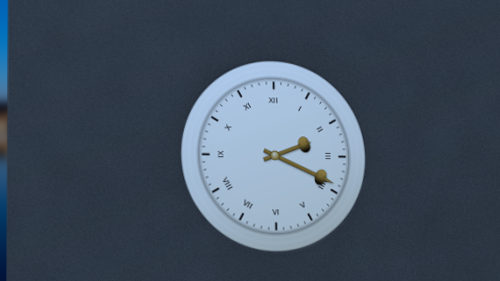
2:19
